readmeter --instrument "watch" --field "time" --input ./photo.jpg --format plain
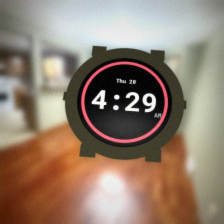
4:29
